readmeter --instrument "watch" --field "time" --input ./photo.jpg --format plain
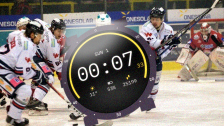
0:07
